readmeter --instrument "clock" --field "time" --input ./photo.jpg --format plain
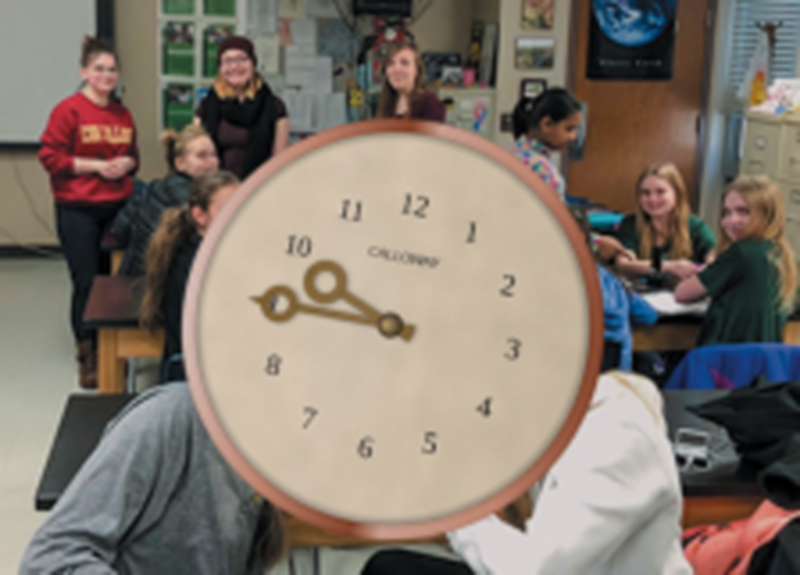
9:45
